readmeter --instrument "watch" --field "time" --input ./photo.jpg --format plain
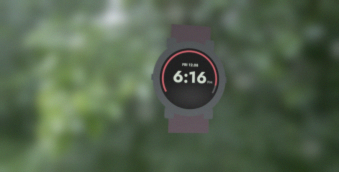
6:16
